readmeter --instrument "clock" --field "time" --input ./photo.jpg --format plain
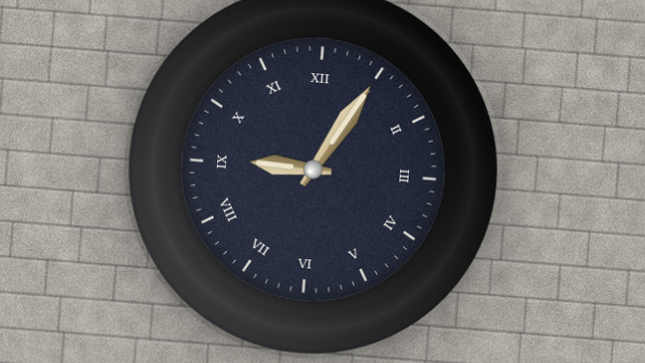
9:05
